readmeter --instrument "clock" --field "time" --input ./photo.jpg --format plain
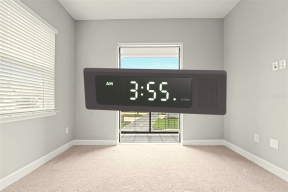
3:55
